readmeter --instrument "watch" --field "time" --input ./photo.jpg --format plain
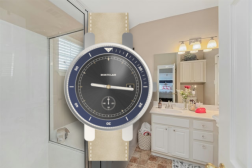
9:16
